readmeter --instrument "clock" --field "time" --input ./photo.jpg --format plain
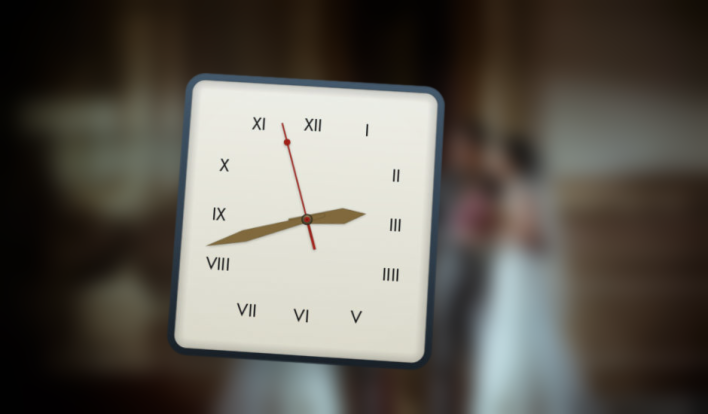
2:41:57
